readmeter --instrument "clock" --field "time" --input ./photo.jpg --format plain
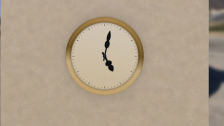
5:02
